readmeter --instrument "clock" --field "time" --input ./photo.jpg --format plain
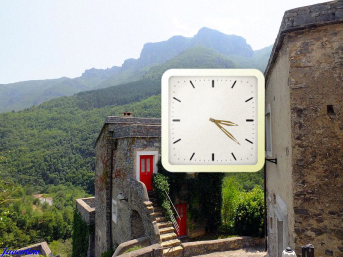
3:22
